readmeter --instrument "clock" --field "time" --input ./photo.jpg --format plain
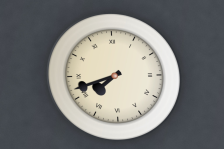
7:42
